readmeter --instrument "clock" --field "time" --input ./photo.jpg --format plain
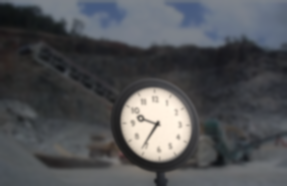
9:36
